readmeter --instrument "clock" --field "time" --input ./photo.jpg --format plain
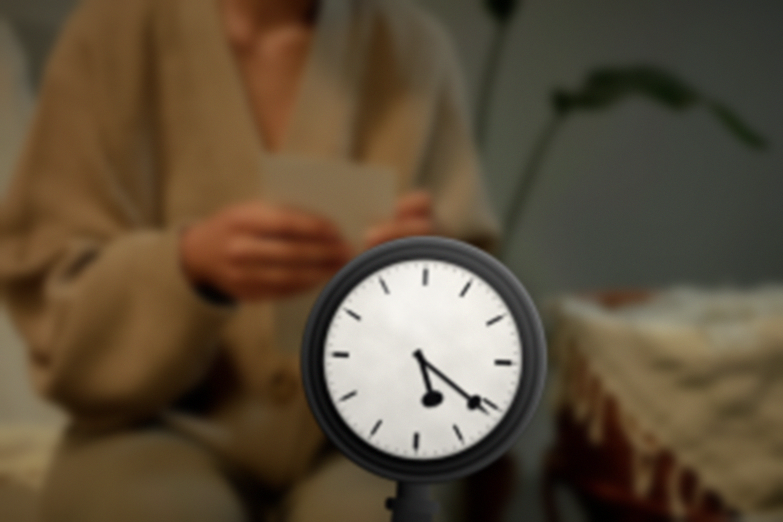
5:21
